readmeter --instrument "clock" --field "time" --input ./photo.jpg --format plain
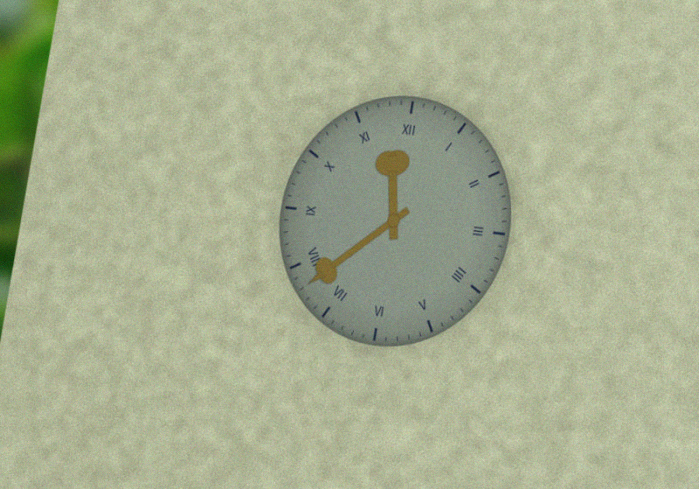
11:38
